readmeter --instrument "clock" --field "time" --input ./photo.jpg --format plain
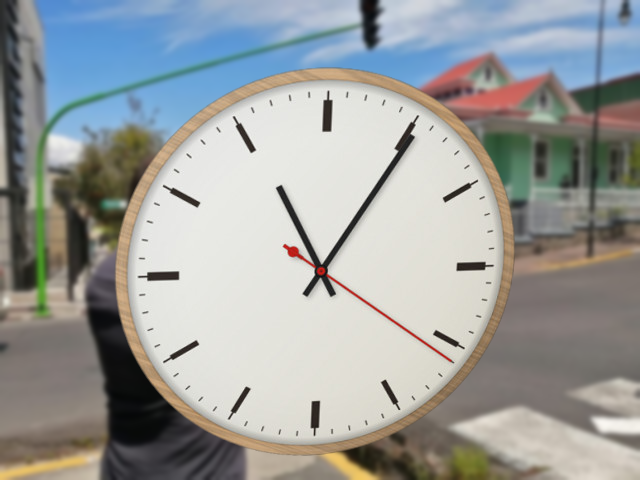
11:05:21
